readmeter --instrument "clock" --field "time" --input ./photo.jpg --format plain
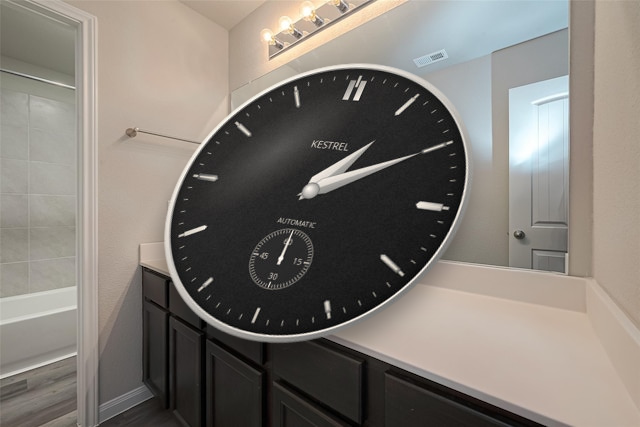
1:10
